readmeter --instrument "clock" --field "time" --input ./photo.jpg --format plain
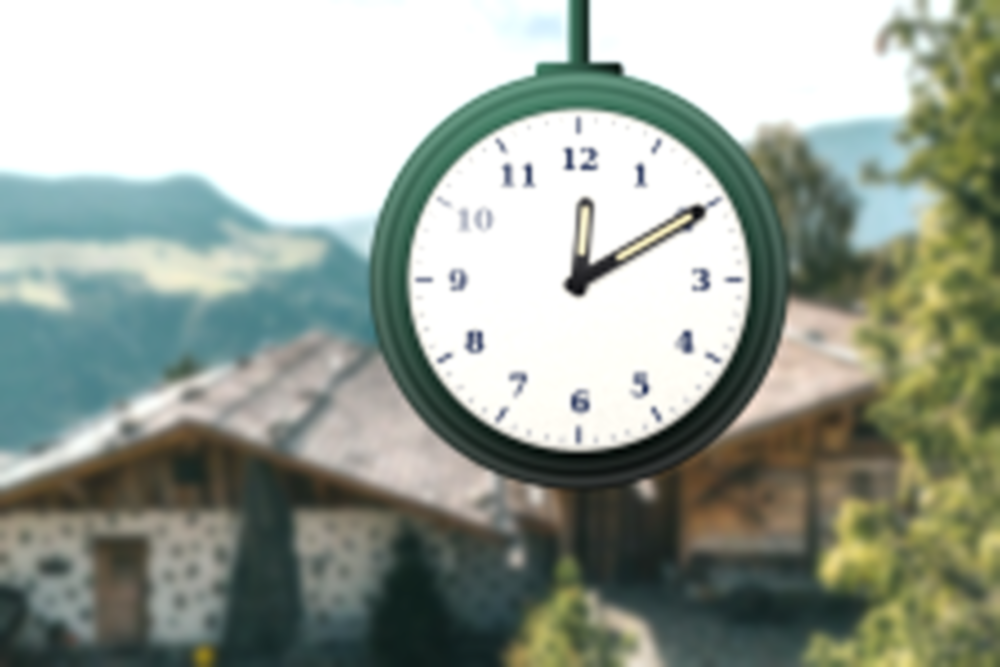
12:10
